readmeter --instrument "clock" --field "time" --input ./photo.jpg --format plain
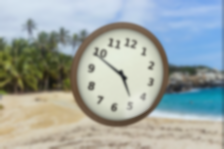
4:49
